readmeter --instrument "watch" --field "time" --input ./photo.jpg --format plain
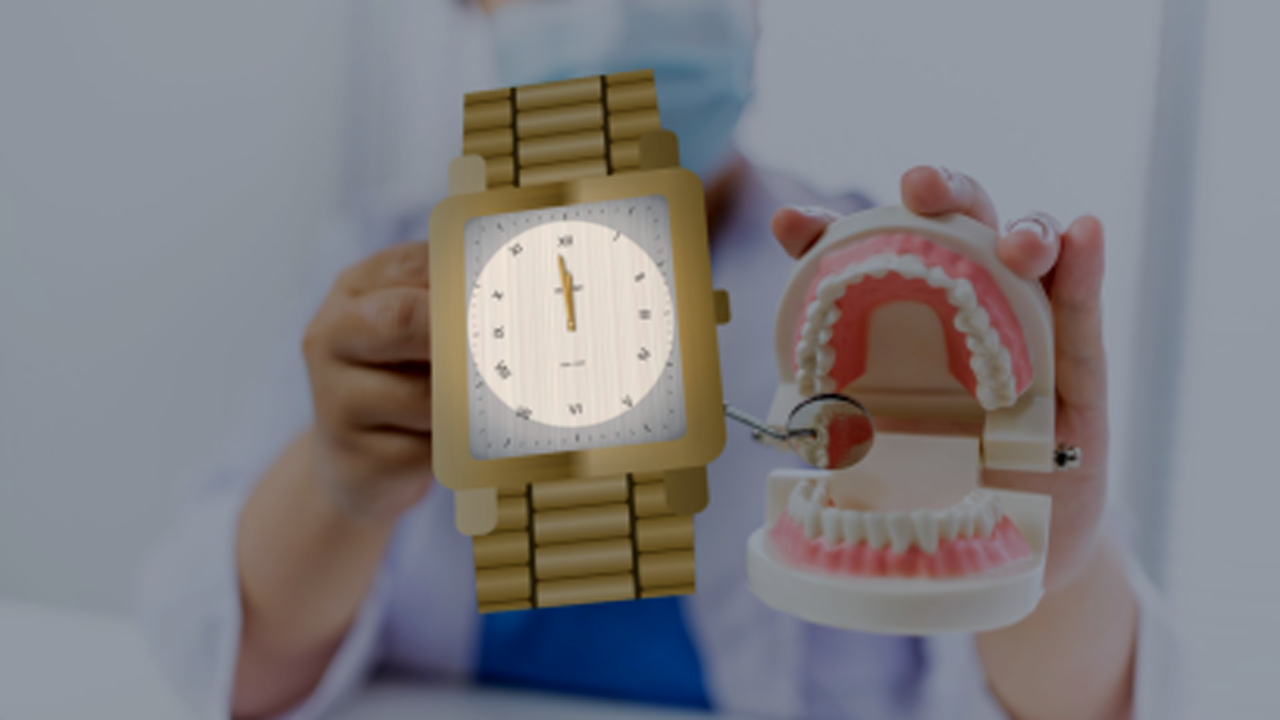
11:59
